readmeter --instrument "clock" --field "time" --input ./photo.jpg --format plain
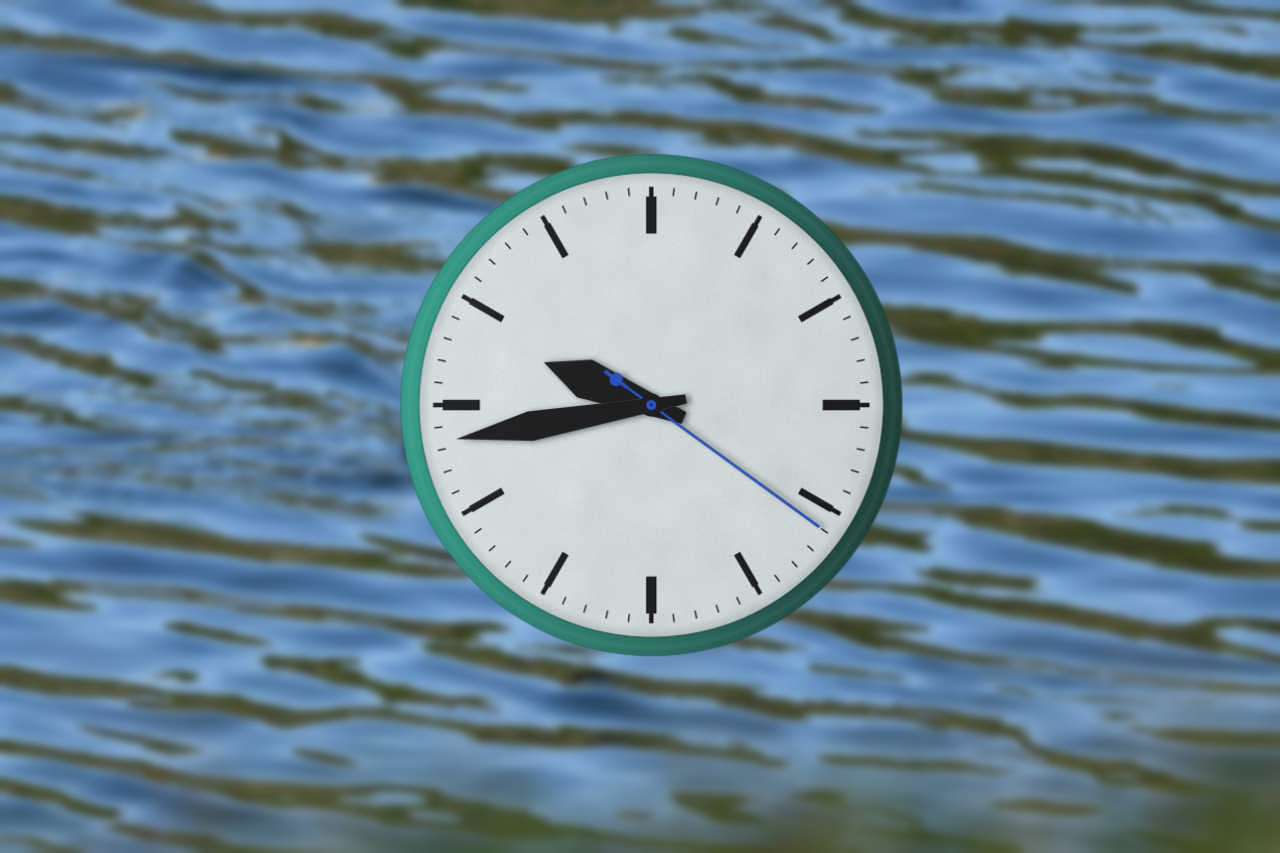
9:43:21
